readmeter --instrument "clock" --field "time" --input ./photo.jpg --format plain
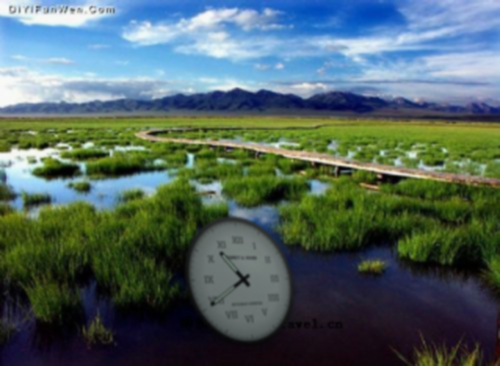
10:40
